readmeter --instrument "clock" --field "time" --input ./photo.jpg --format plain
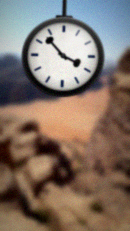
3:53
